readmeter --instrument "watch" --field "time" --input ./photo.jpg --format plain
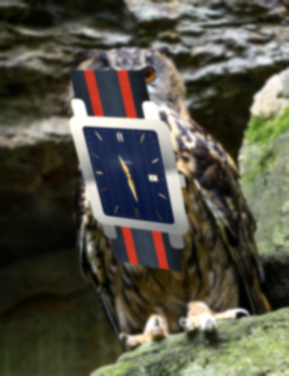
11:29
